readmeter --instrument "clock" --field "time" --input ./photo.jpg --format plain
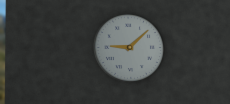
9:08
